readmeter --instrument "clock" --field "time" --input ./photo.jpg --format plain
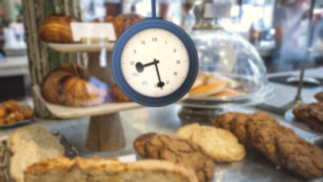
8:28
